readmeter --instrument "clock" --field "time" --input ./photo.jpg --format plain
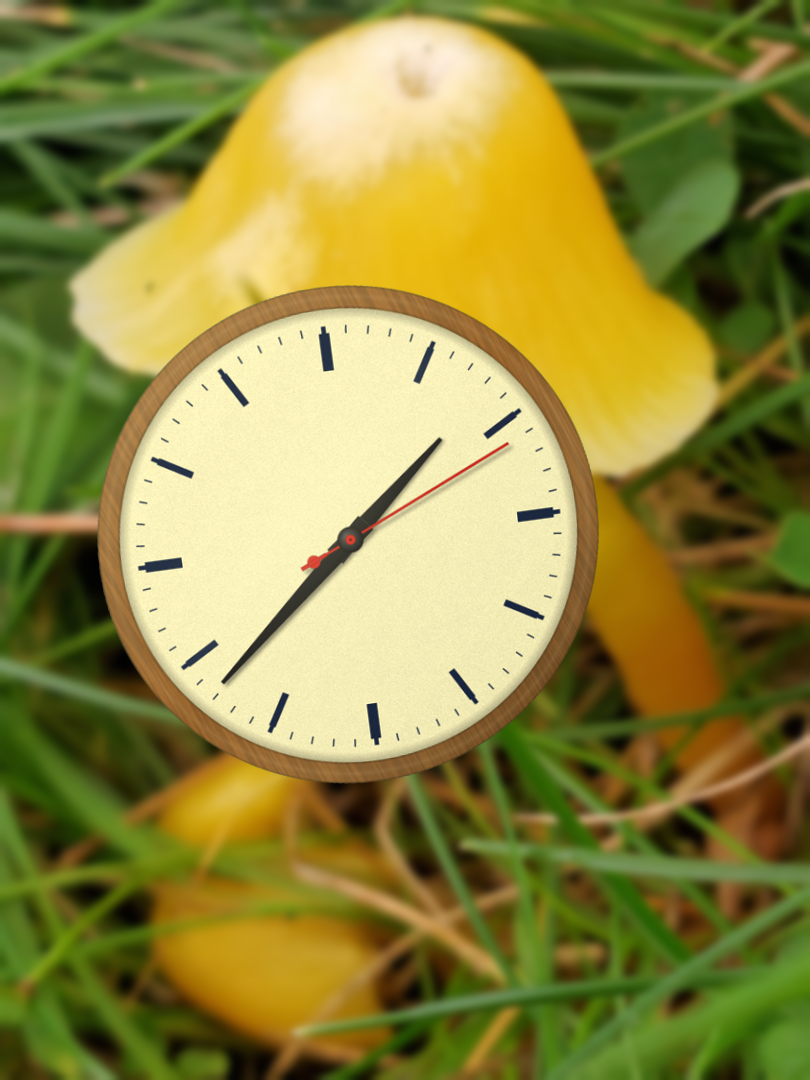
1:38:11
